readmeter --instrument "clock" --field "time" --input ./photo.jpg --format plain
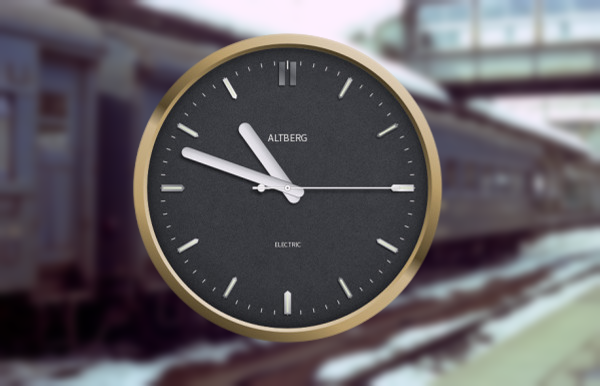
10:48:15
